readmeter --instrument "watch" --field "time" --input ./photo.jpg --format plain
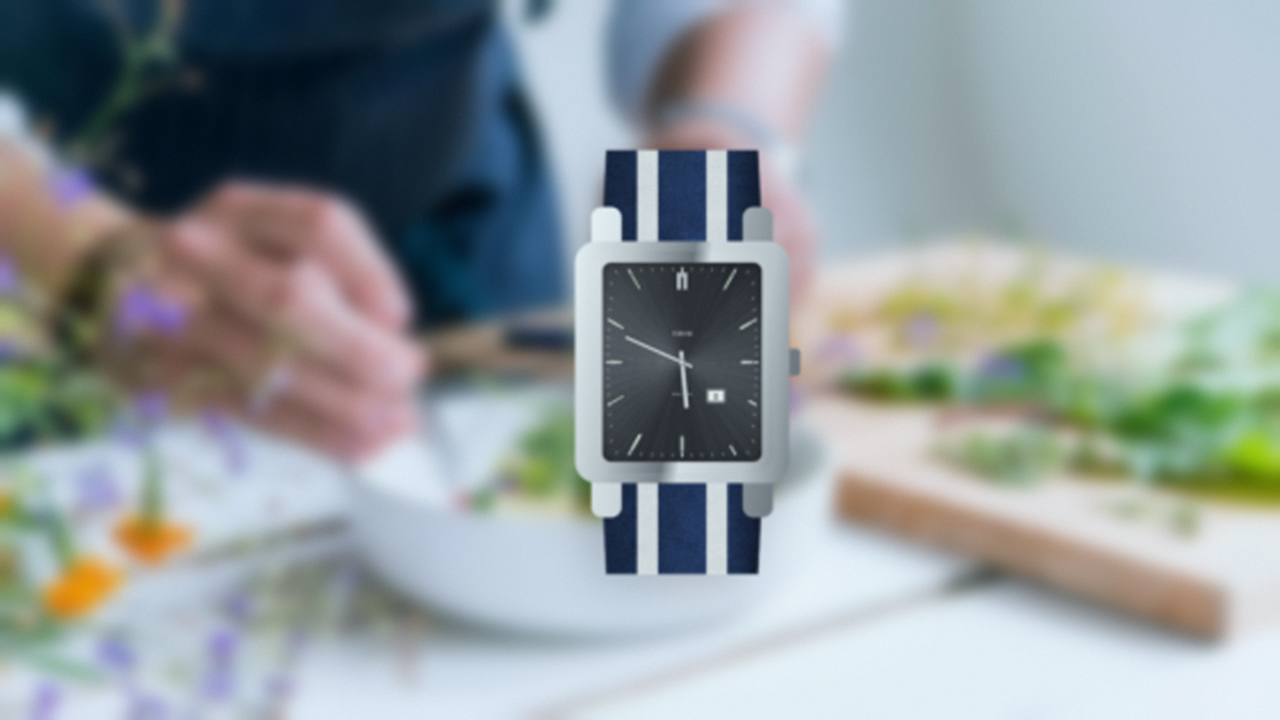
5:49
